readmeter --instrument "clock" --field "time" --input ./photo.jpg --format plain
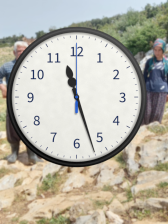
11:27:00
